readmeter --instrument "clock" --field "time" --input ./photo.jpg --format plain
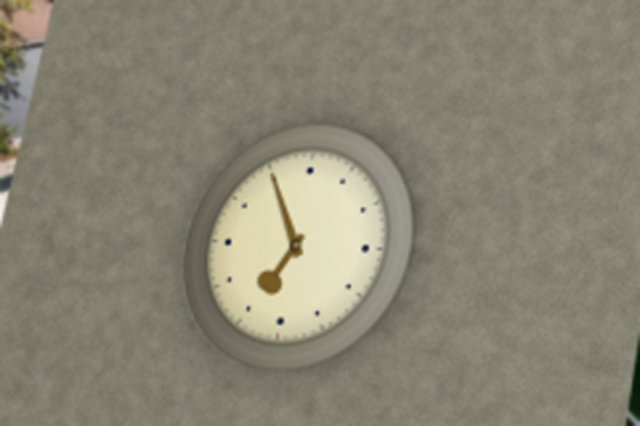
6:55
